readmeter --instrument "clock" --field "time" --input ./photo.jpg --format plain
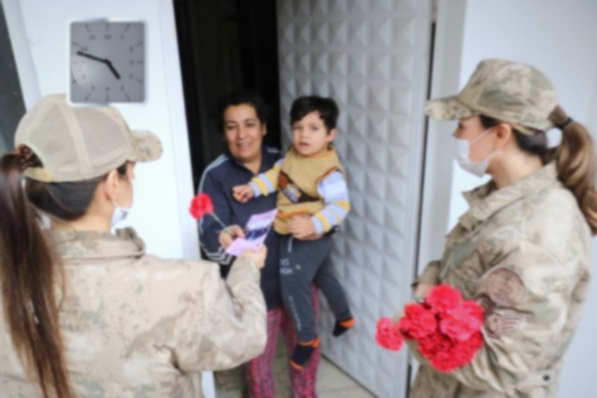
4:48
